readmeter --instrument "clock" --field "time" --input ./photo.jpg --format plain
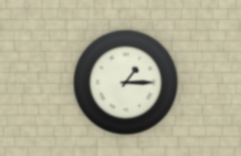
1:15
